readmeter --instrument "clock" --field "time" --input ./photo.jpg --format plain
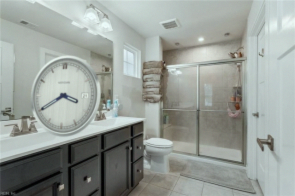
3:40
